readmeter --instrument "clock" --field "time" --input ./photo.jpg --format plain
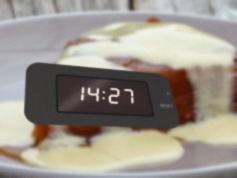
14:27
